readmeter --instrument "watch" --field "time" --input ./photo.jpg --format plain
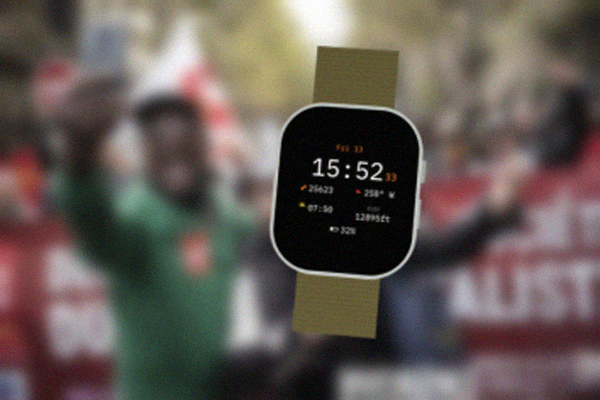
15:52
